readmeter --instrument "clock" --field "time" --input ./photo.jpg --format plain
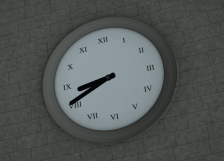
8:41
